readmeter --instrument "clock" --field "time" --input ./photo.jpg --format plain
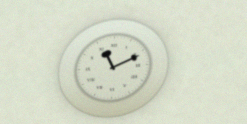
11:11
